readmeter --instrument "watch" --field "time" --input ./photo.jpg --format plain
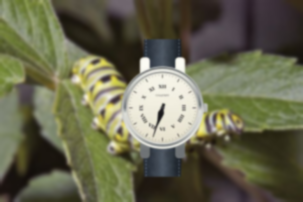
6:33
